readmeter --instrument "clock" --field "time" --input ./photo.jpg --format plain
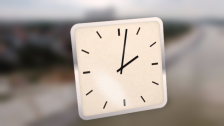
2:02
